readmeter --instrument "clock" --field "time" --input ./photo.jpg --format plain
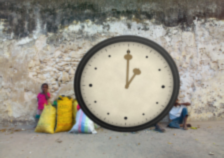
1:00
